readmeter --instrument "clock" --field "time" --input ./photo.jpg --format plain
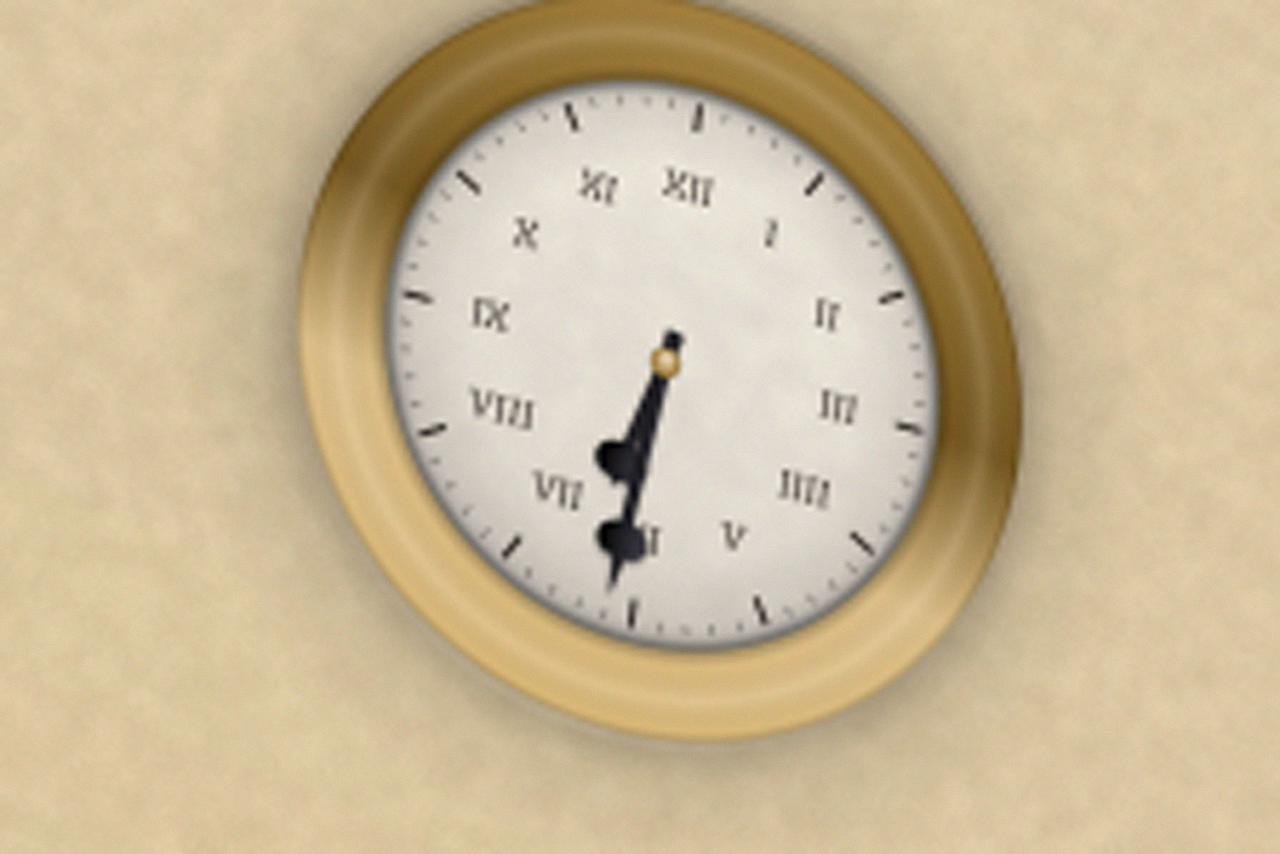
6:31
